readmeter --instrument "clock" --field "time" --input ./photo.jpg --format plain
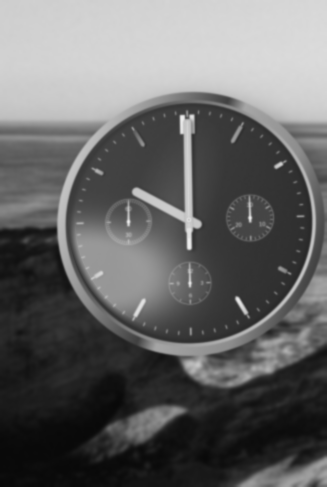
10:00
